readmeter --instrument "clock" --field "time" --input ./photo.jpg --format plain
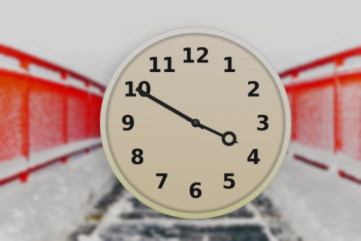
3:50
